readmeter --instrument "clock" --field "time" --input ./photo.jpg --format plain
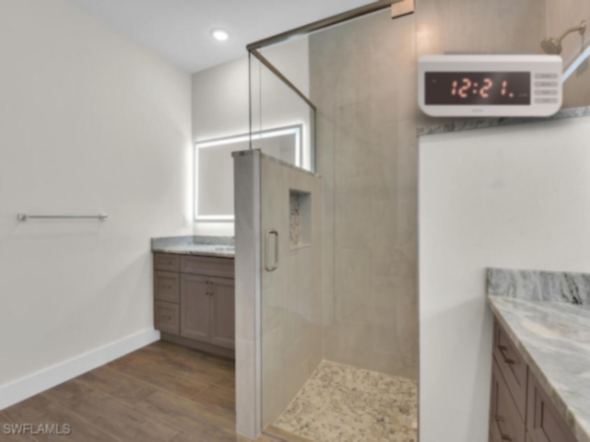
12:21
